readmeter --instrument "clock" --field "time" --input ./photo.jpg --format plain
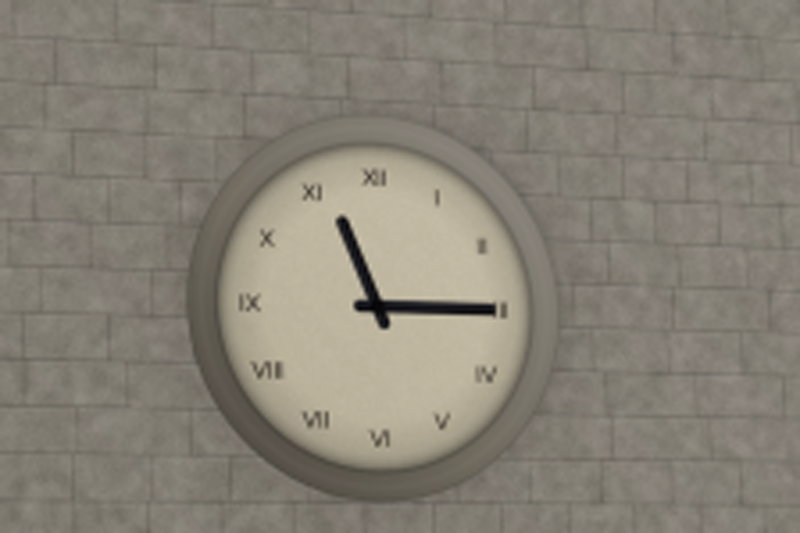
11:15
